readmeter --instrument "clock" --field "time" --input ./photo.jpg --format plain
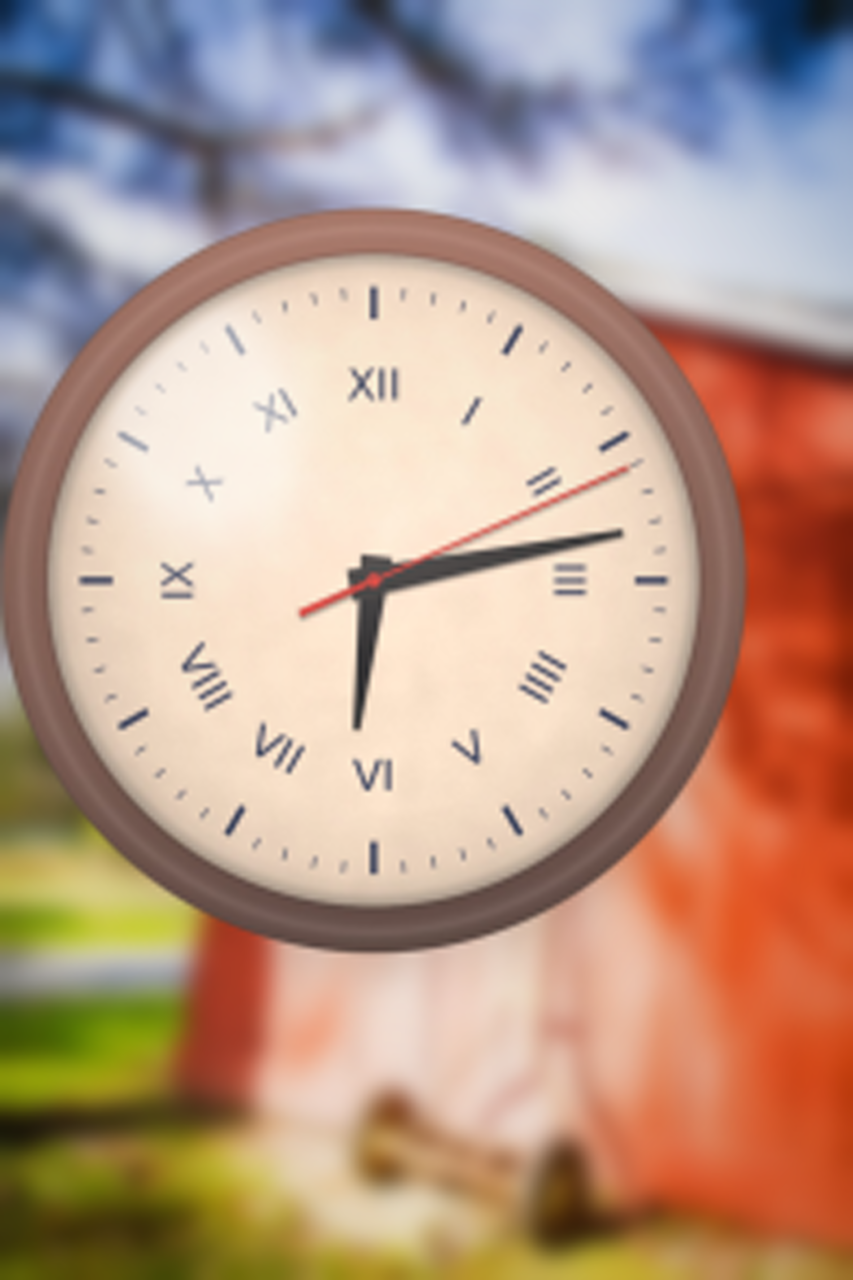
6:13:11
